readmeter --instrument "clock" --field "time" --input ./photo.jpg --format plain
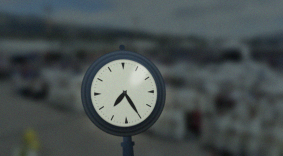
7:25
